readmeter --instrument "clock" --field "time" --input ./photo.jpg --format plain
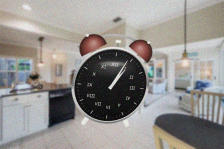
1:04
